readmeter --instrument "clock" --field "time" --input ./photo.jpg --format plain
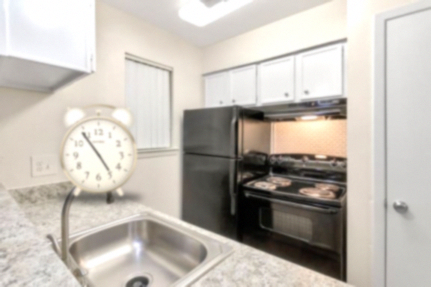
4:54
